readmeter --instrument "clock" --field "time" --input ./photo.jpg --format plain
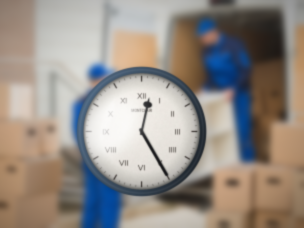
12:25
